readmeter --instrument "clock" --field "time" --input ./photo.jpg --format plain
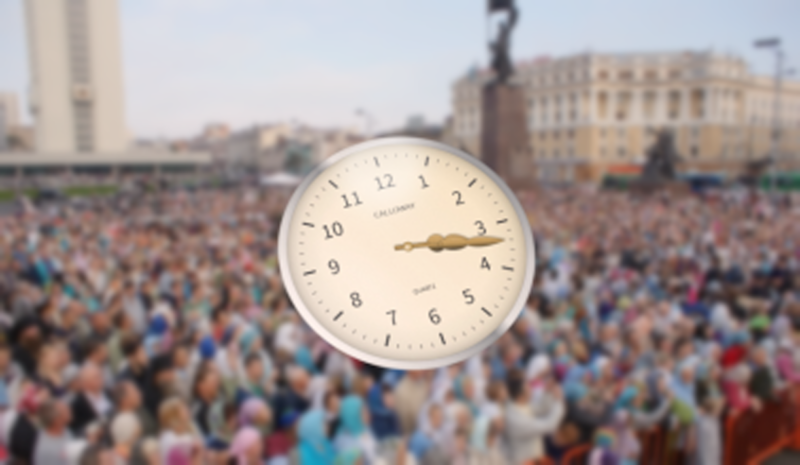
3:17
